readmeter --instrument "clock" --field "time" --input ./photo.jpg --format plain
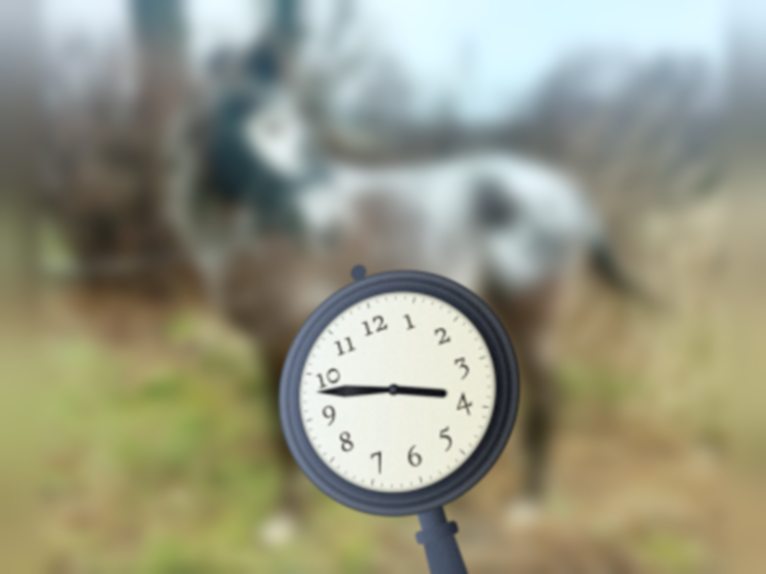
3:48
